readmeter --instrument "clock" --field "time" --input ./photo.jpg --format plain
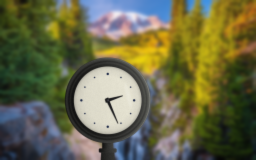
2:26
